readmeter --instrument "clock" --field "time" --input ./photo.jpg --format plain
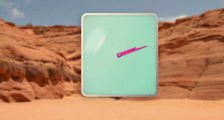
2:12
